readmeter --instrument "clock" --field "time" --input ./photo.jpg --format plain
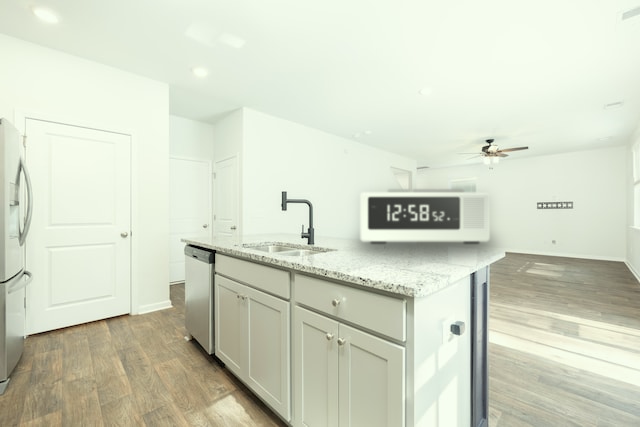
12:58
